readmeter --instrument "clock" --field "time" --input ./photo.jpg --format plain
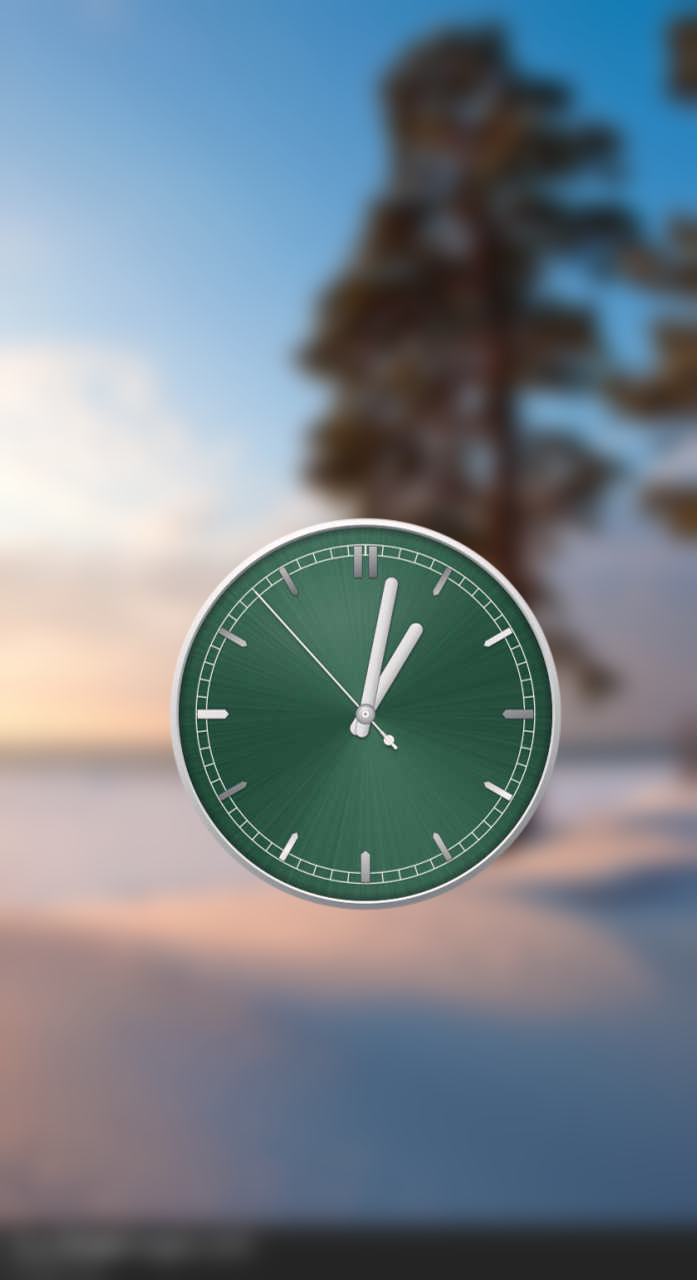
1:01:53
